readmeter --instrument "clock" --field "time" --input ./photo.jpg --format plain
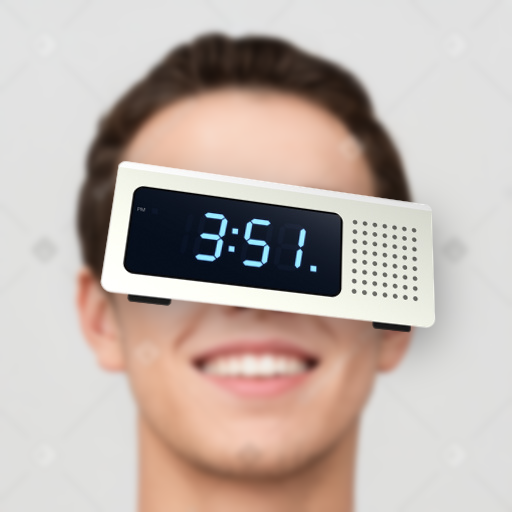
3:51
